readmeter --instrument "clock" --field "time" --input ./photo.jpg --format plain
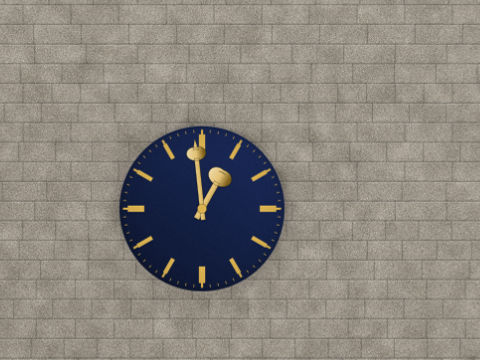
12:59
